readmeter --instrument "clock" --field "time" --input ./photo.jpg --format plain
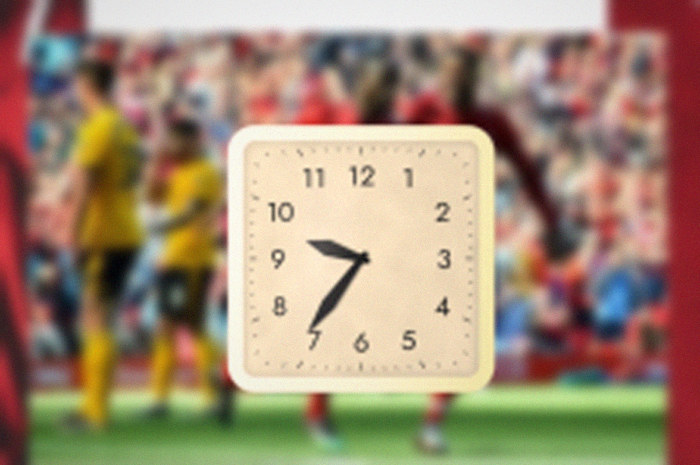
9:36
